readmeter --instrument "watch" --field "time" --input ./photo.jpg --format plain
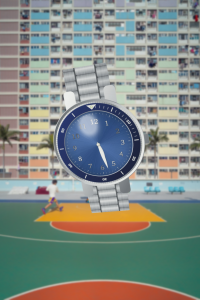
5:28
